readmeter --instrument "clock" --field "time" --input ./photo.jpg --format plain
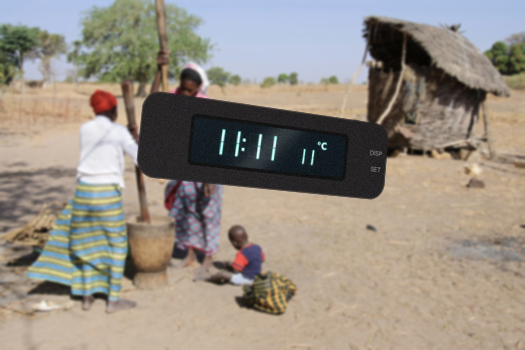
11:11
